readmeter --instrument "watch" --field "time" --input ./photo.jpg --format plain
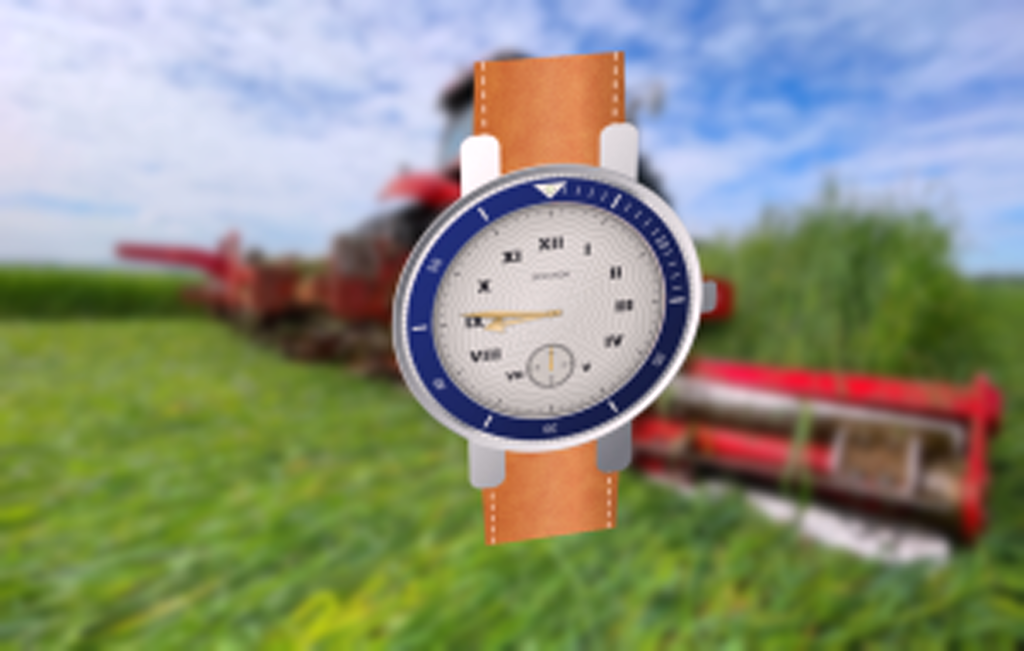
8:46
